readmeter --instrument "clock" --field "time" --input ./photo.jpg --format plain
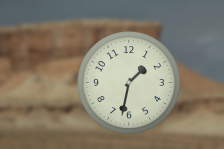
1:32
